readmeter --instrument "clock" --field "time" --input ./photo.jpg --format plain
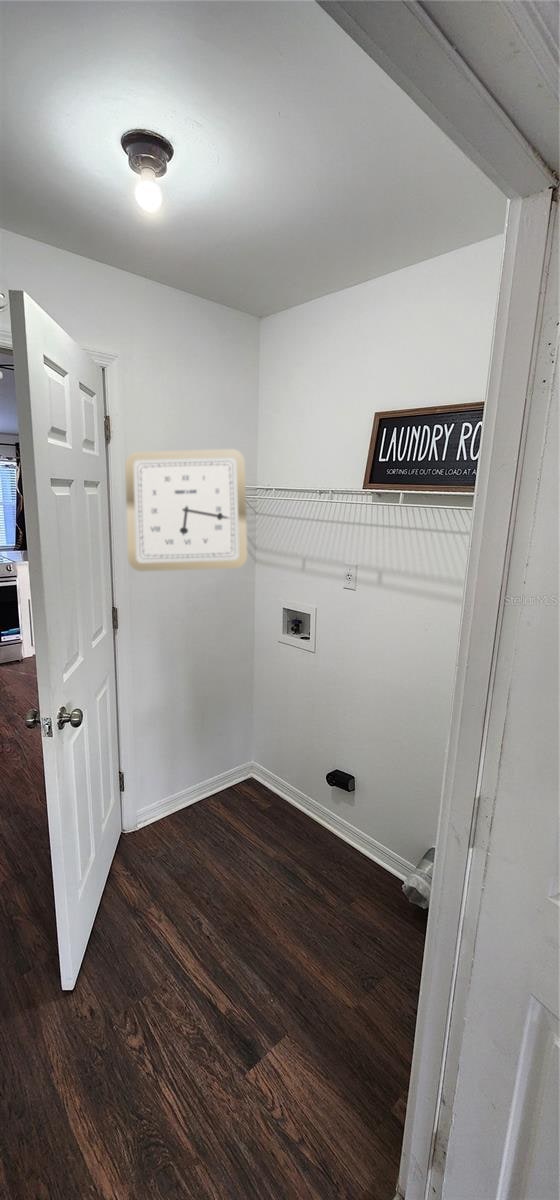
6:17
